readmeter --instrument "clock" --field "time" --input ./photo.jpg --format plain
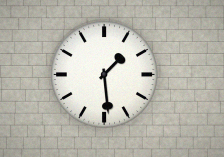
1:29
